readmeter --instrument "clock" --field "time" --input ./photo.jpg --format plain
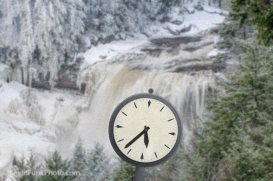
5:37
